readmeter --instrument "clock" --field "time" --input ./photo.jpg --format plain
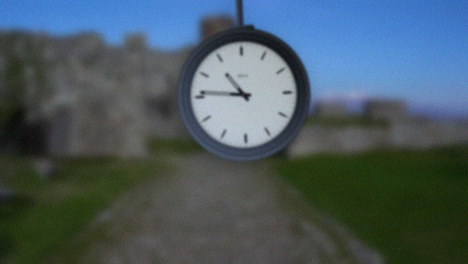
10:46
